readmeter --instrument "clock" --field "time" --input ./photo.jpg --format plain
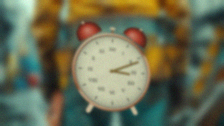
3:11
